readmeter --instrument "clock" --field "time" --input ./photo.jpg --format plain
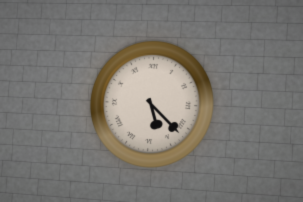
5:22
